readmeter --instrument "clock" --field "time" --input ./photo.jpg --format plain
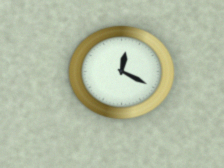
12:20
